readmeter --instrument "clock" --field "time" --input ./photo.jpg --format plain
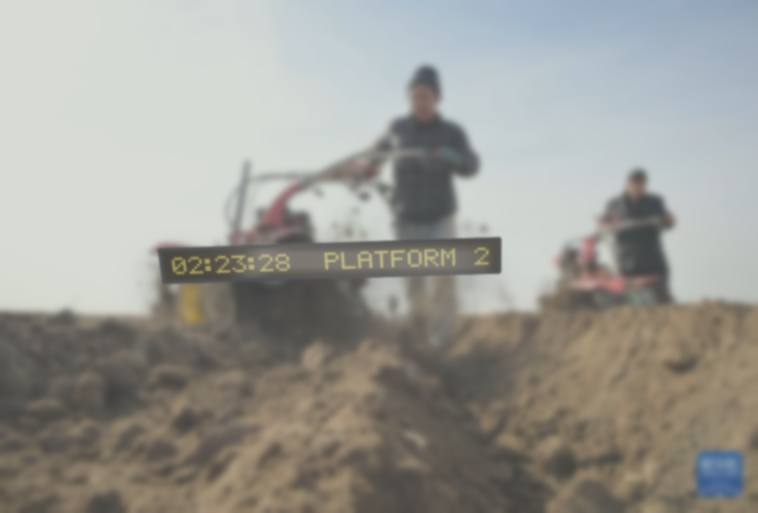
2:23:28
